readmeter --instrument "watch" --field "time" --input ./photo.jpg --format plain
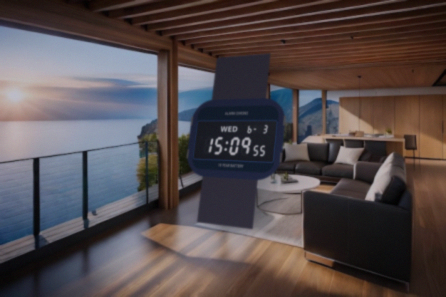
15:09:55
